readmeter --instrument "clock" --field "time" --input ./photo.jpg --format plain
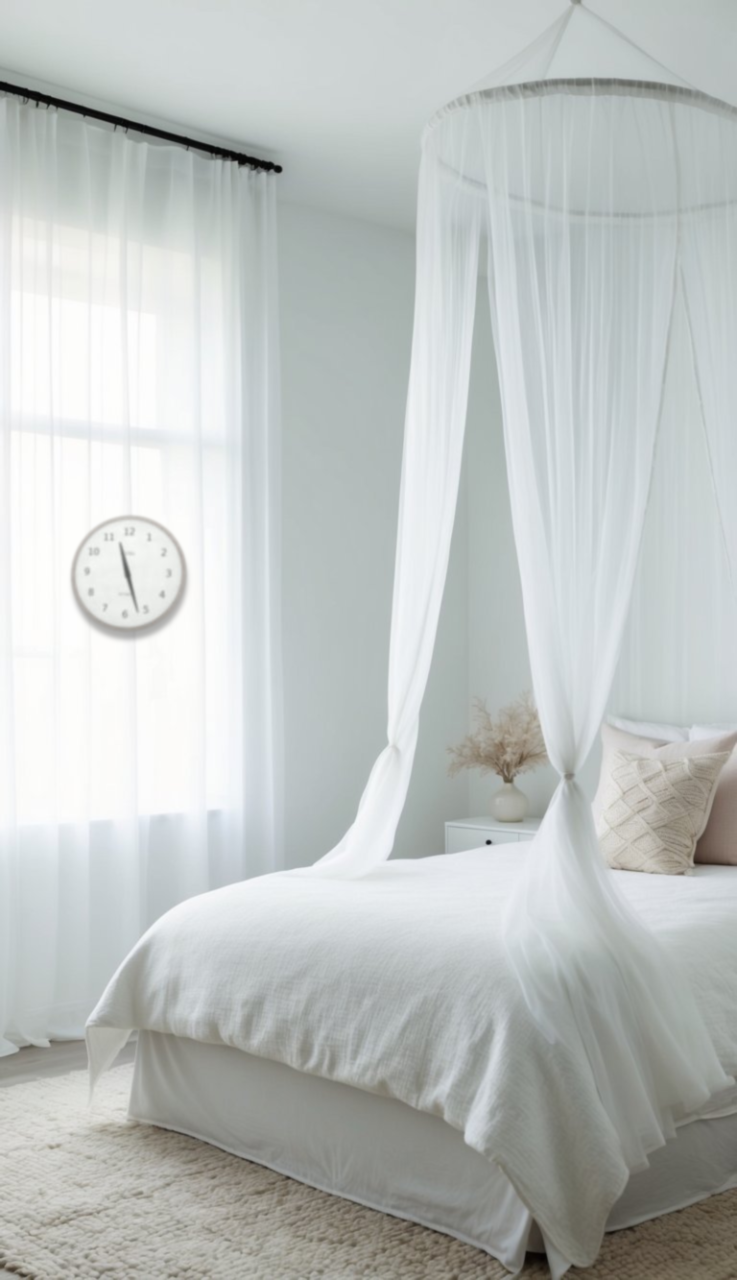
11:27
